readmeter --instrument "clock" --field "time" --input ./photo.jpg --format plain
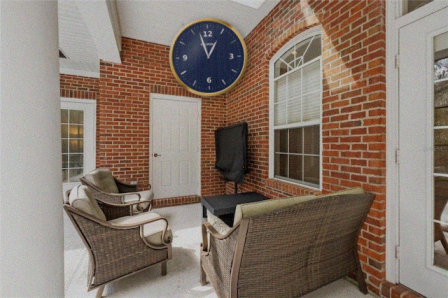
12:57
